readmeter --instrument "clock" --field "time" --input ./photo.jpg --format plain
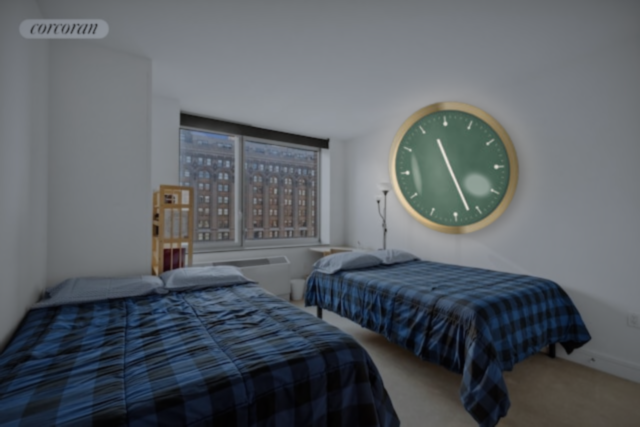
11:27
